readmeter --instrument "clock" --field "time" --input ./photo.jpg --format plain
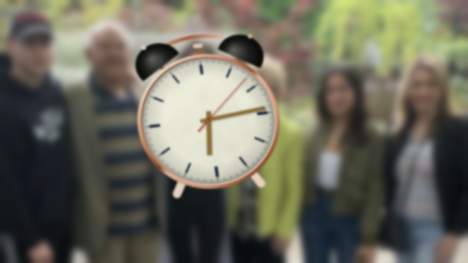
6:14:08
